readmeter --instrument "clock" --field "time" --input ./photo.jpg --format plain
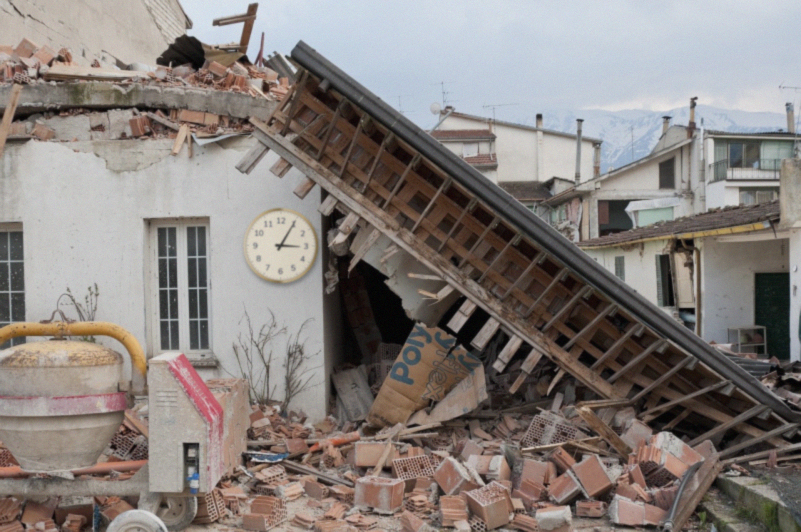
3:05
